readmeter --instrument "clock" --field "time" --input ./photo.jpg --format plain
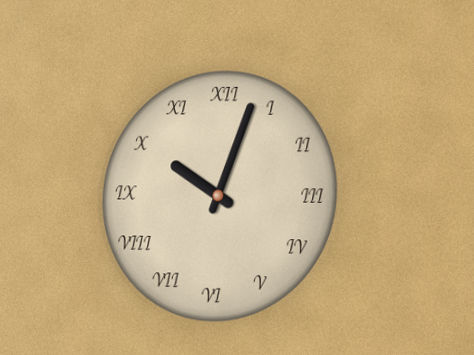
10:03
